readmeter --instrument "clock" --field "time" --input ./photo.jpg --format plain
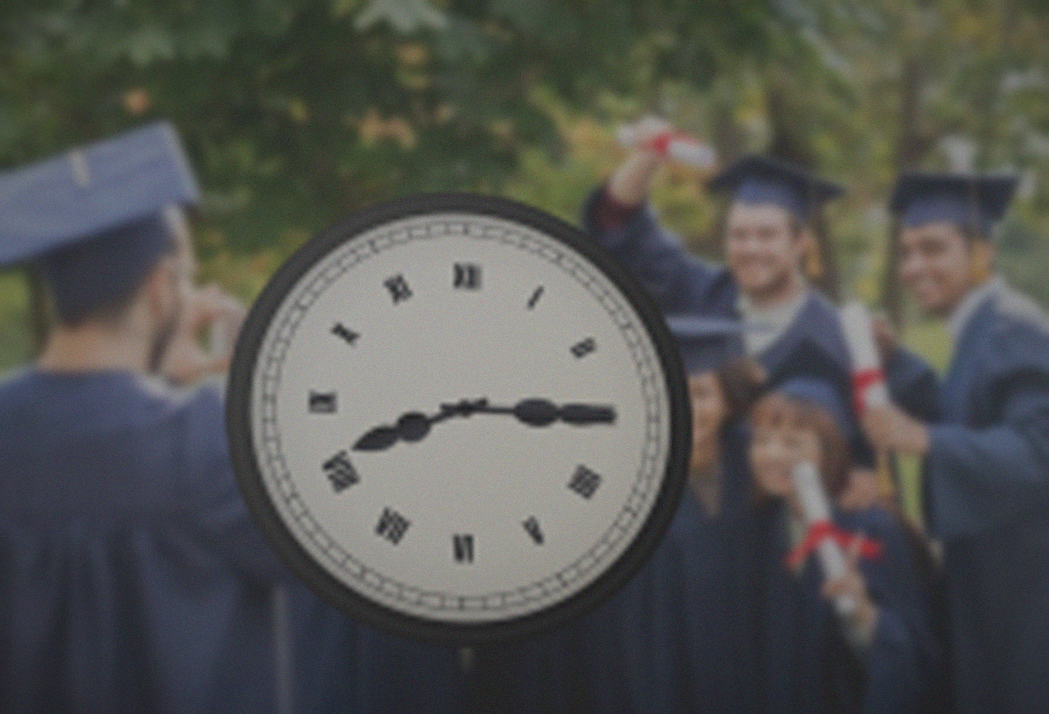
8:15
